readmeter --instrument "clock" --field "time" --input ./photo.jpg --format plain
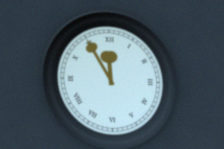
11:55
